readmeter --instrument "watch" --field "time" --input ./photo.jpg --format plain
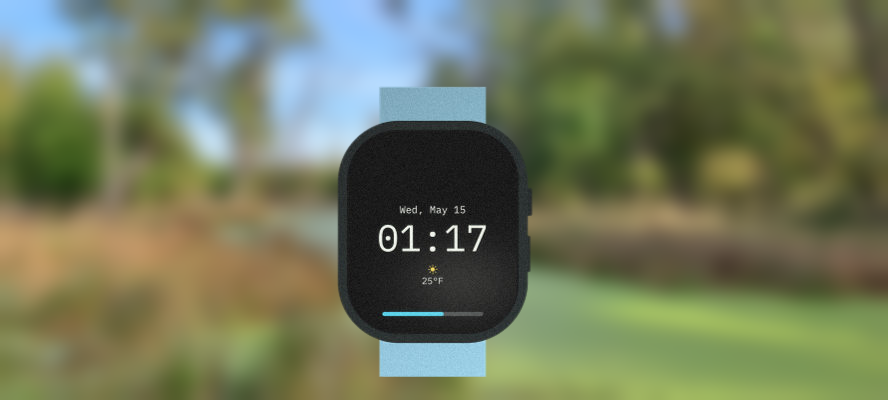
1:17
